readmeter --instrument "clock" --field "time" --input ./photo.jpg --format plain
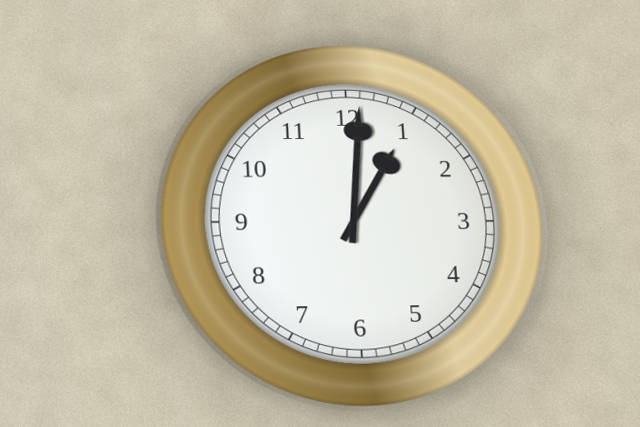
1:01
